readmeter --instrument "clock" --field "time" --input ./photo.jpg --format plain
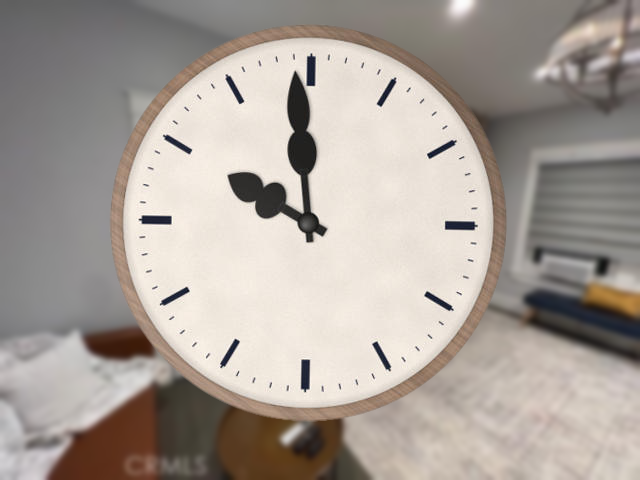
9:59
